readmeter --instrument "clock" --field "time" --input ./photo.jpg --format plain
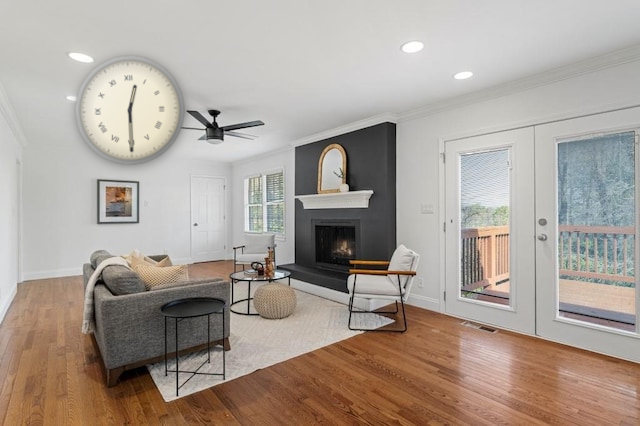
12:30
